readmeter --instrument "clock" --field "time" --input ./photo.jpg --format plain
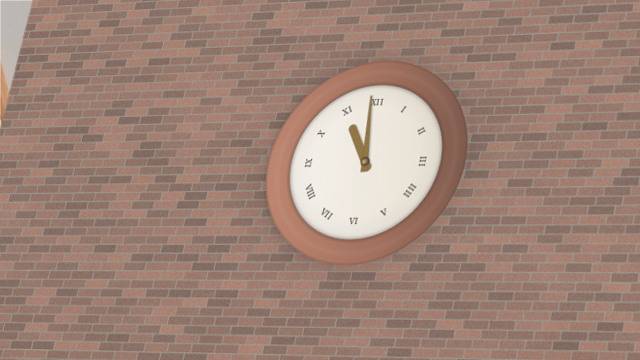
10:59
